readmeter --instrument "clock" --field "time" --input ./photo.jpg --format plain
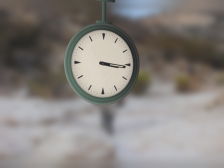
3:16
